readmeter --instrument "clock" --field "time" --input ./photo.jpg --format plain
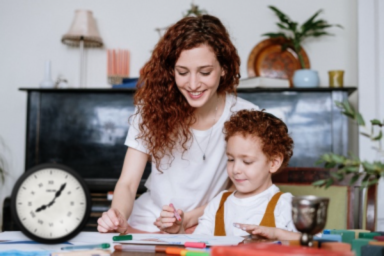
8:06
